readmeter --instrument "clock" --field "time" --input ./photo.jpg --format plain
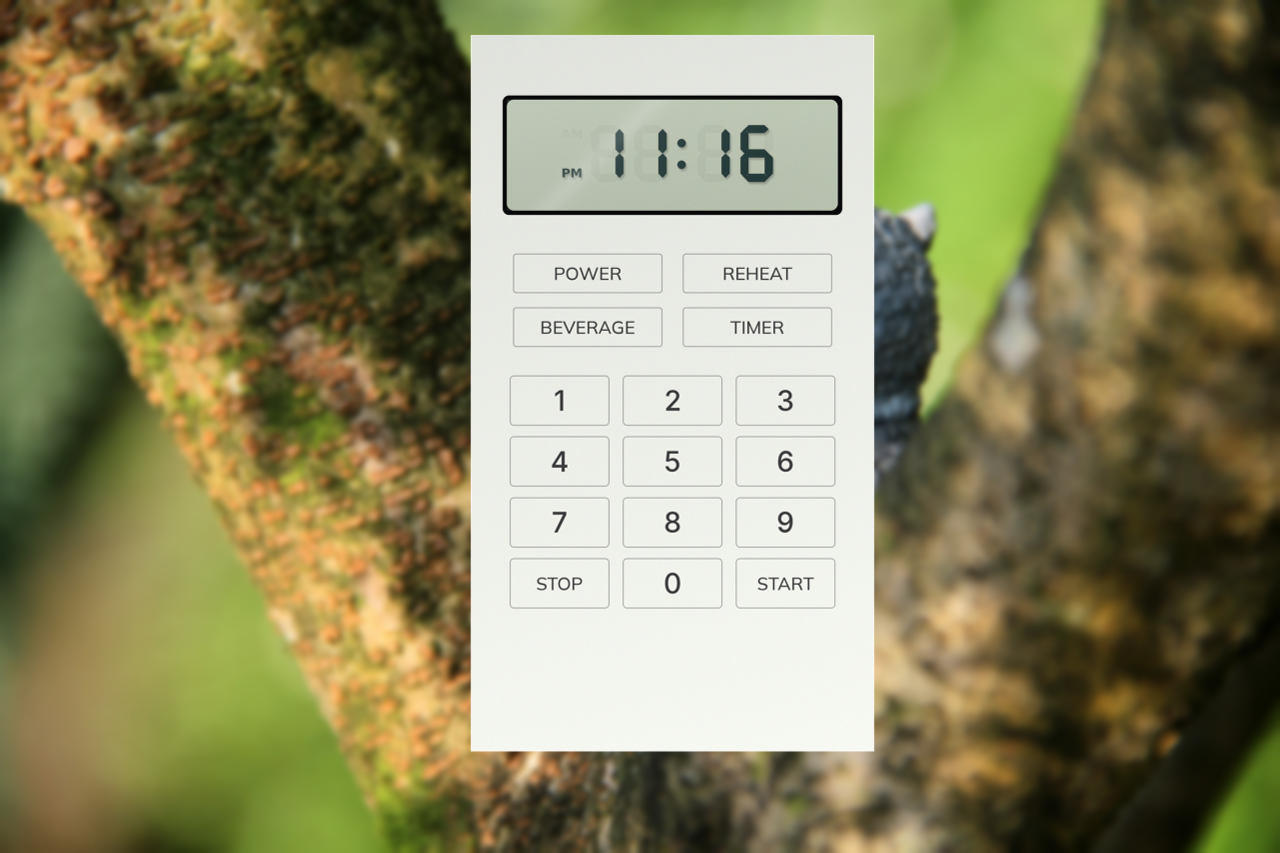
11:16
